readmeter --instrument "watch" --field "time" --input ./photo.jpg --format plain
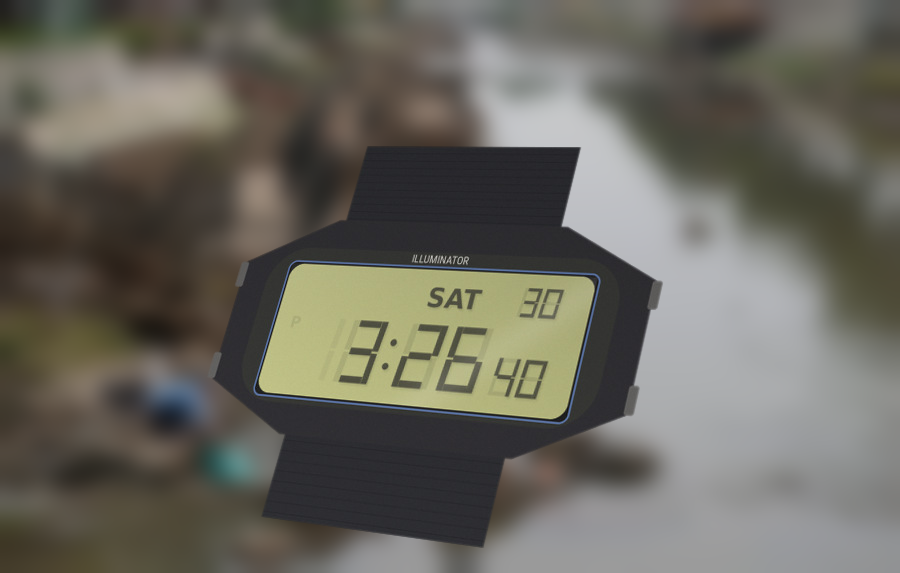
3:26:40
